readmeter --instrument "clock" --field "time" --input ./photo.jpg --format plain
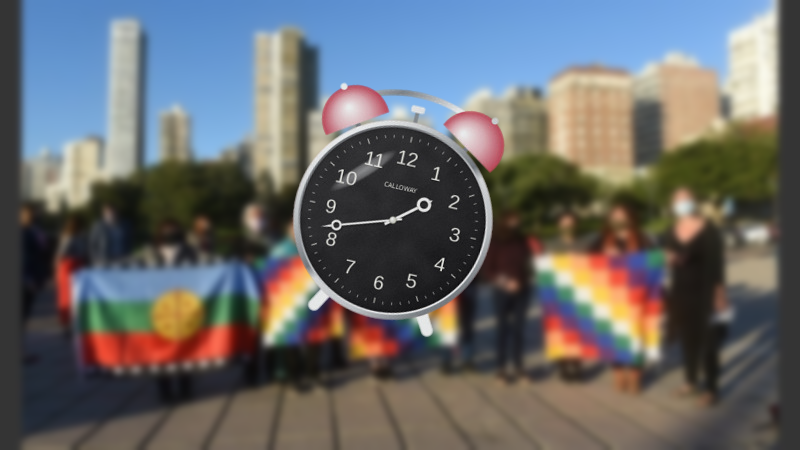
1:42
